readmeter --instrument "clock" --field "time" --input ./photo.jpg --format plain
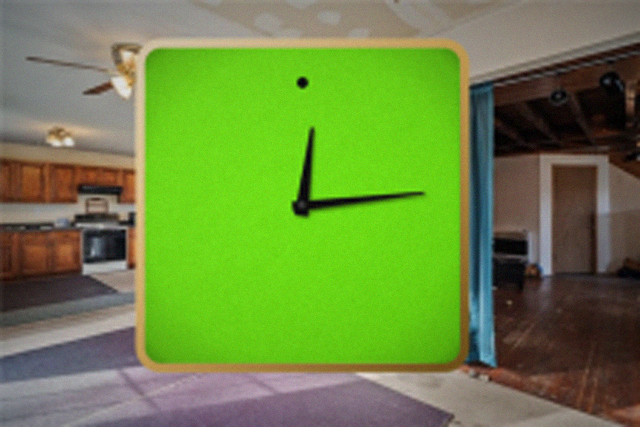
12:14
